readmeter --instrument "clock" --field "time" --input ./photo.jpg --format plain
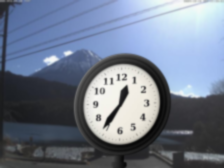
12:36
